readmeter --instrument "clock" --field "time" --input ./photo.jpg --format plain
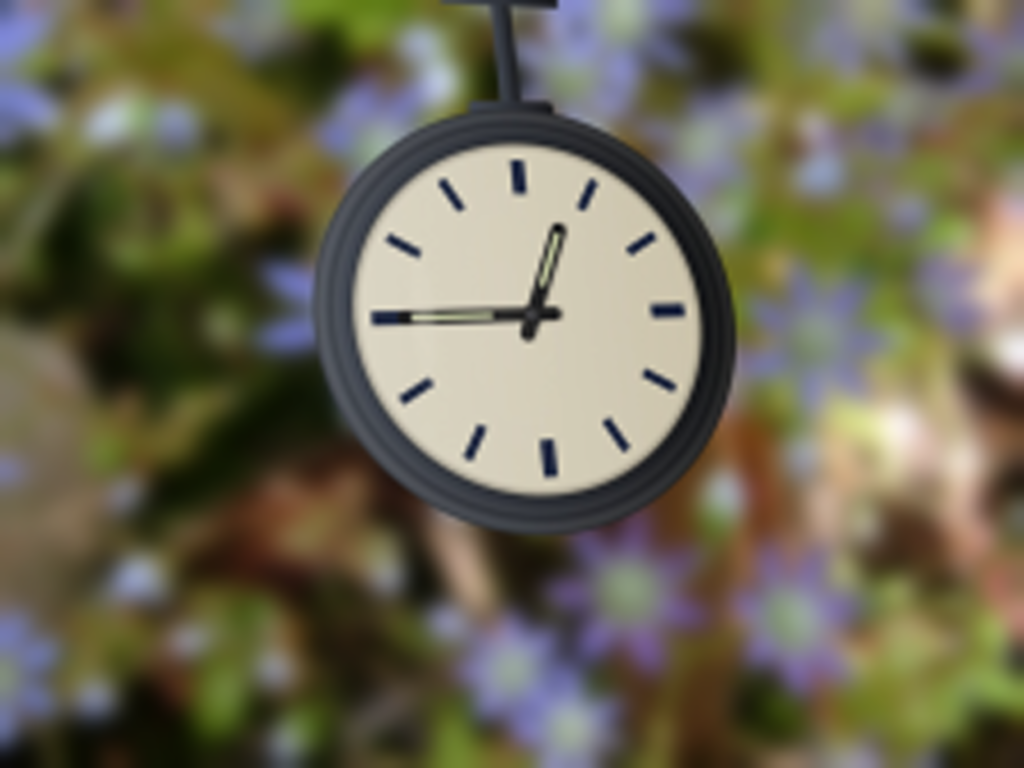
12:45
